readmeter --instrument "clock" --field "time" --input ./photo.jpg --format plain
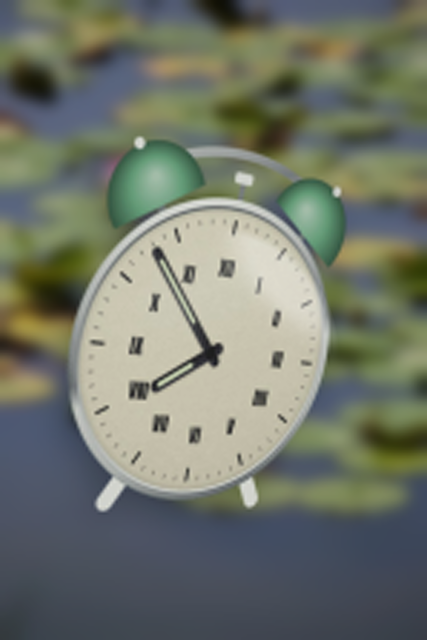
7:53
